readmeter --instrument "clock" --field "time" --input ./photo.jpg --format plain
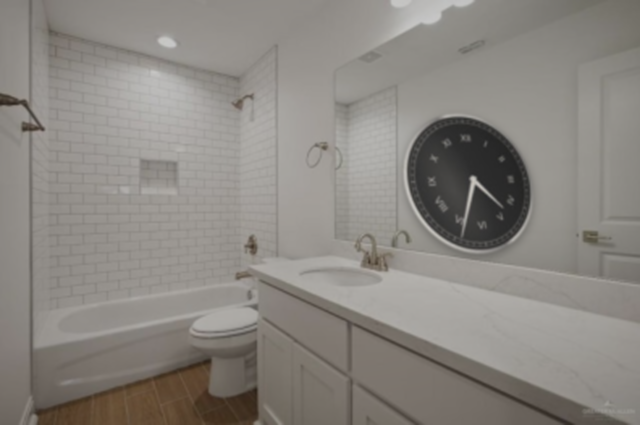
4:34
